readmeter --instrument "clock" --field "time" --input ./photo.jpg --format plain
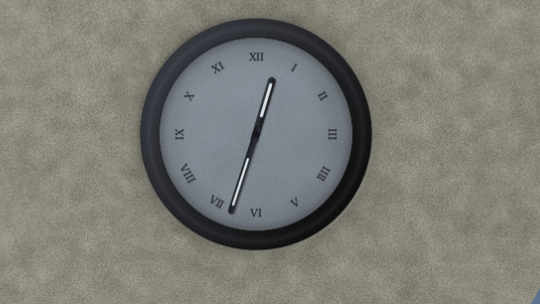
12:33
